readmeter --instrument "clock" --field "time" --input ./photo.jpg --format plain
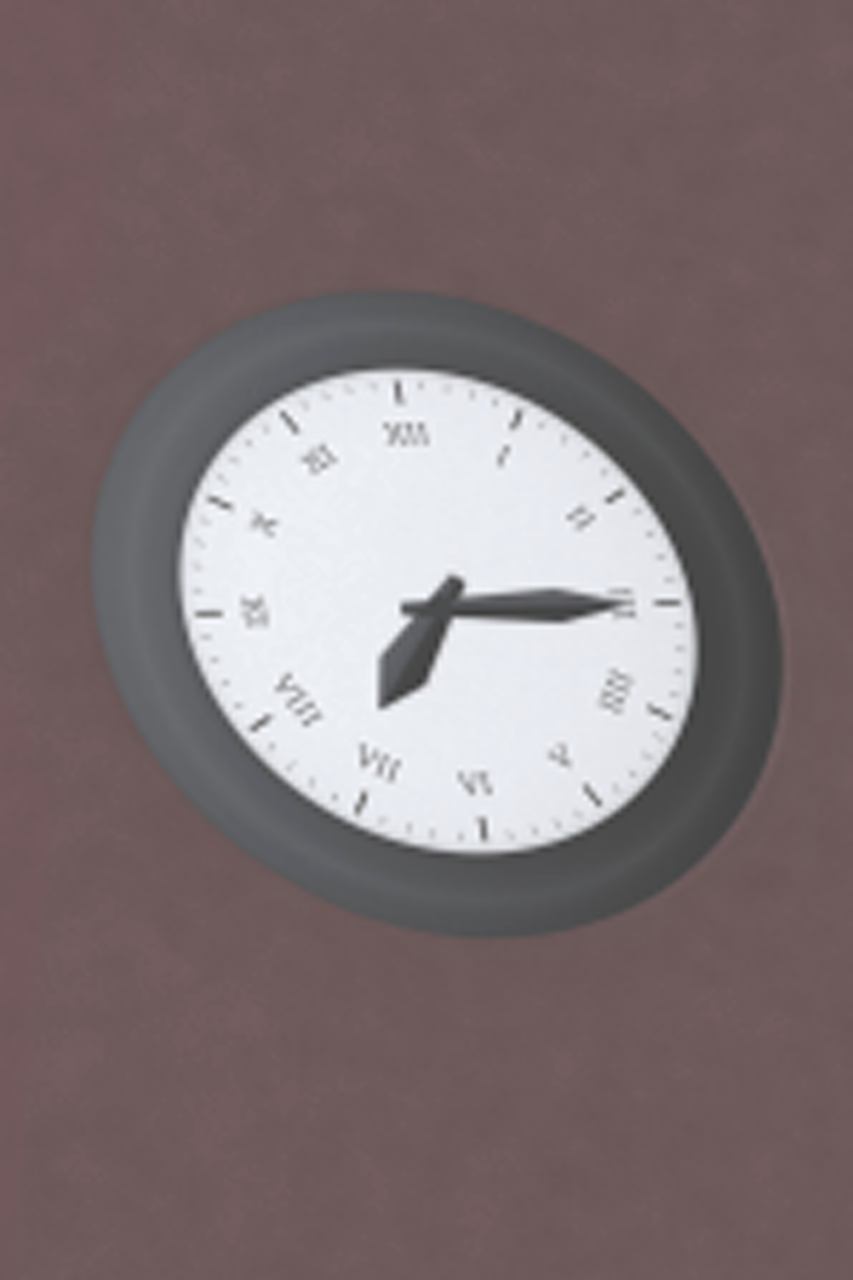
7:15
